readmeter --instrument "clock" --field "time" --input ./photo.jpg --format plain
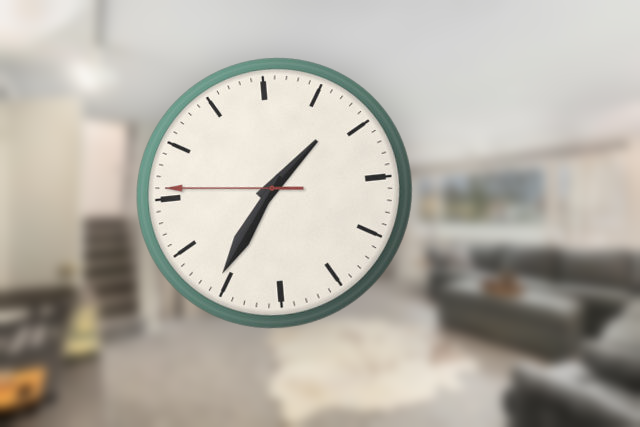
1:35:46
